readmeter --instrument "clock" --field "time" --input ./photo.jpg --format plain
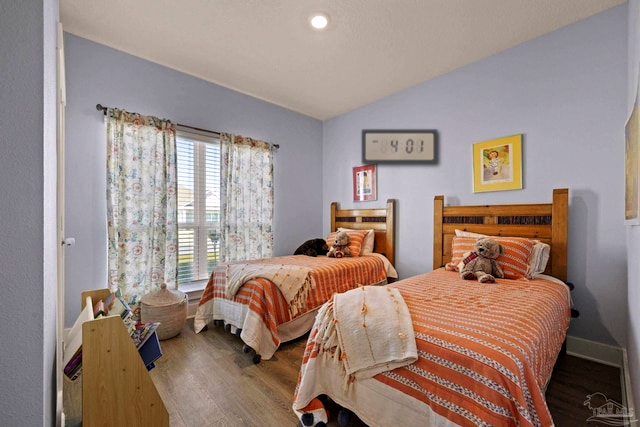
4:01
